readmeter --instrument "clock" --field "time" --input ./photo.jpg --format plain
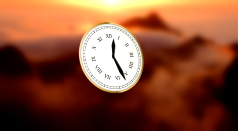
12:27
